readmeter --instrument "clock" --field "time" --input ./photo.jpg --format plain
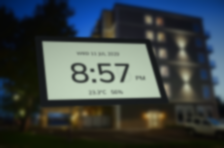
8:57
